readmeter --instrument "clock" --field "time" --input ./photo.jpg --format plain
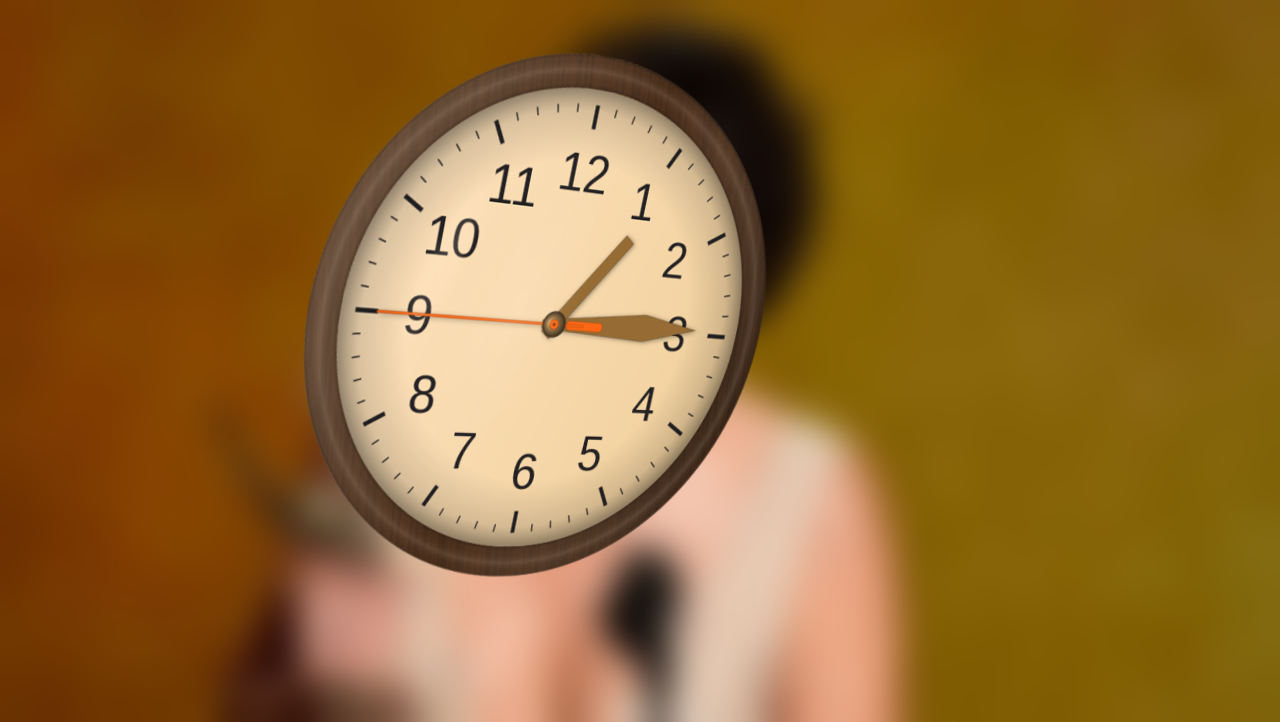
1:14:45
